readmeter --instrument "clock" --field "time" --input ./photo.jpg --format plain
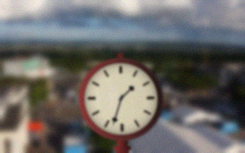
1:33
